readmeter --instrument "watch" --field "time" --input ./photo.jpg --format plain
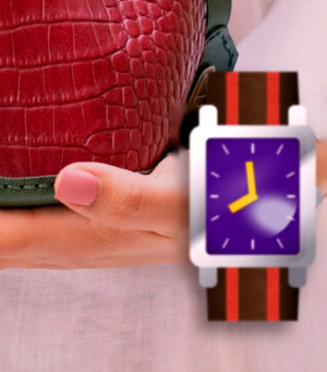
7:59
